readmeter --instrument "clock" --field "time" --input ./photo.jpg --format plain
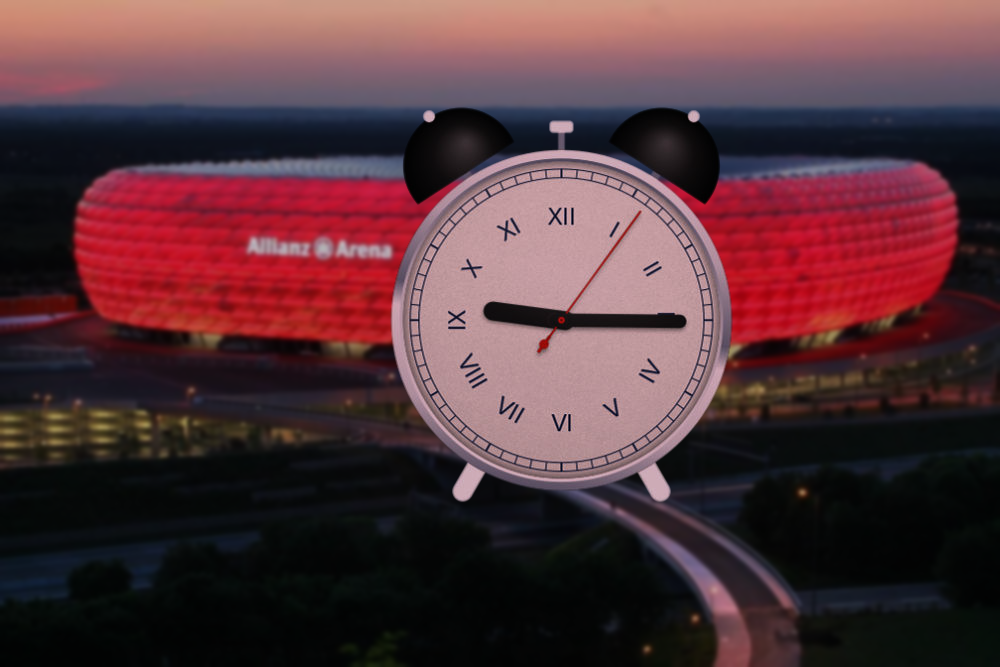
9:15:06
